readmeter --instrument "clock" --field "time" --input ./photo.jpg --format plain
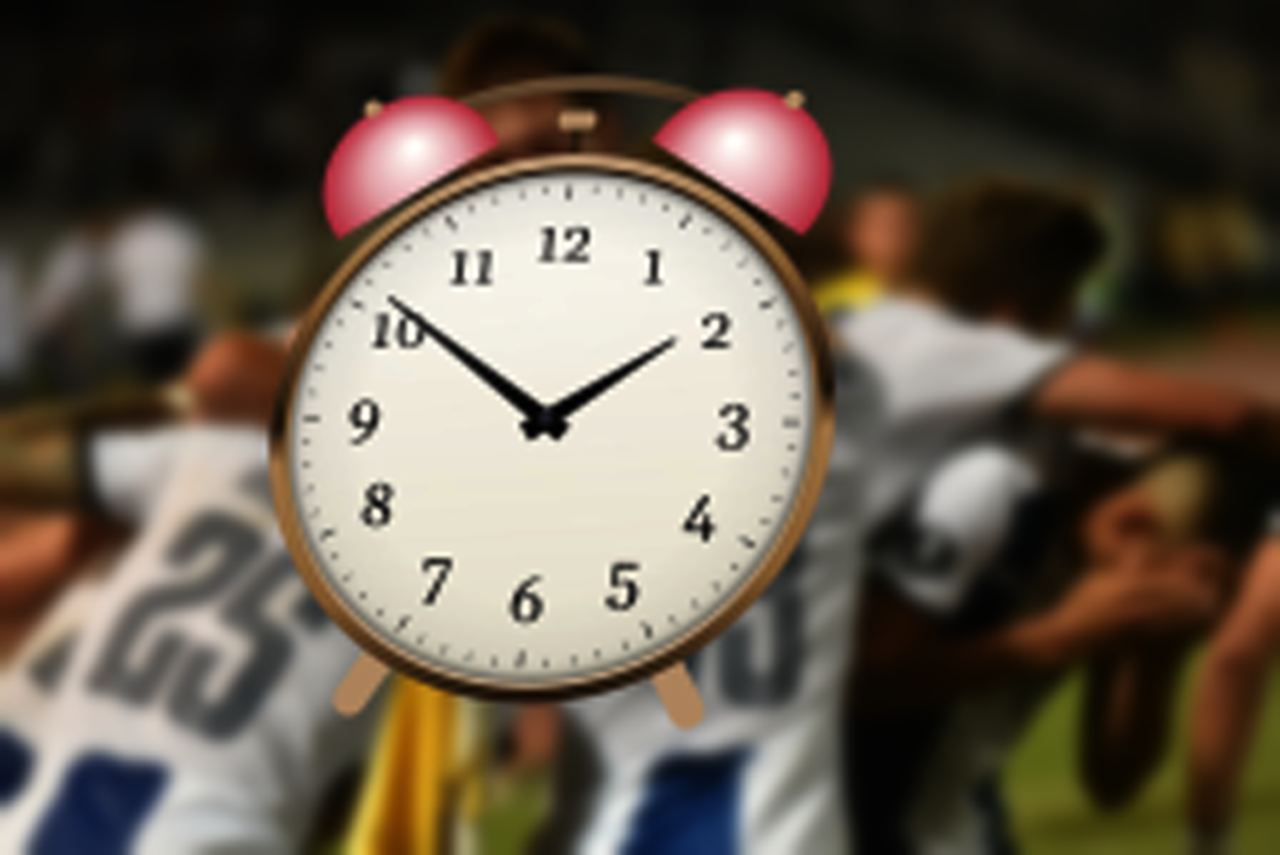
1:51
